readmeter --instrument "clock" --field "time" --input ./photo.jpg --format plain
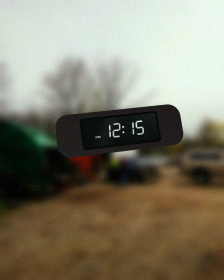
12:15
